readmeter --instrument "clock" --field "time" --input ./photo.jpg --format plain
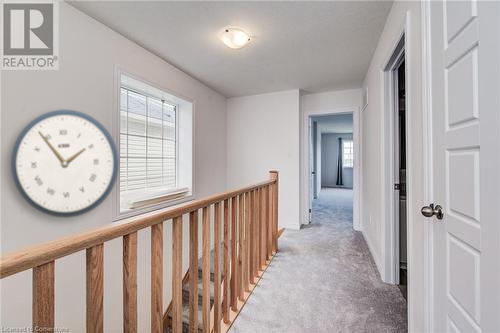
1:54
